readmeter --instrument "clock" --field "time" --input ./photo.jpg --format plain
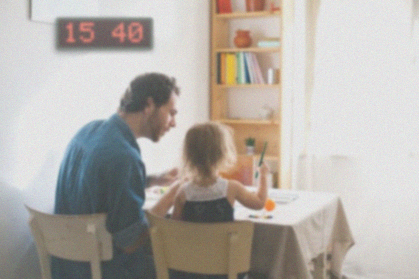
15:40
